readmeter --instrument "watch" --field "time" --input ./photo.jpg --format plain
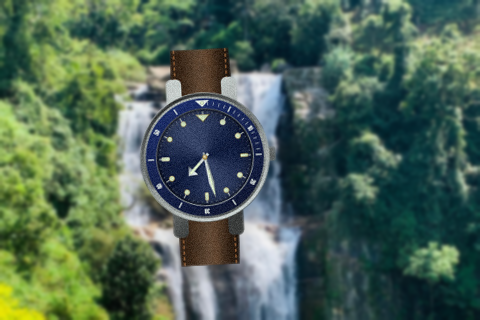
7:28
